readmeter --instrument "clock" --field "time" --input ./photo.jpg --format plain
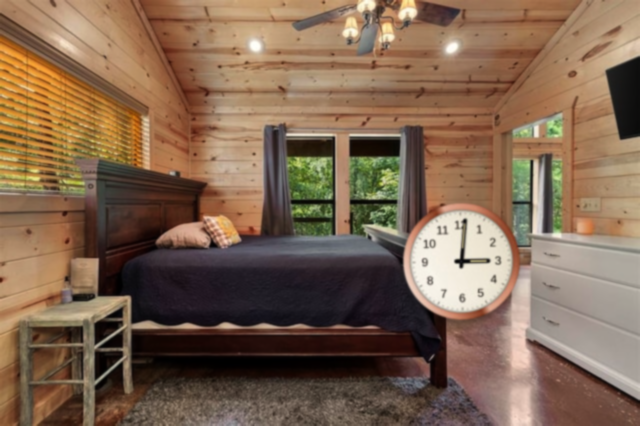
3:01
